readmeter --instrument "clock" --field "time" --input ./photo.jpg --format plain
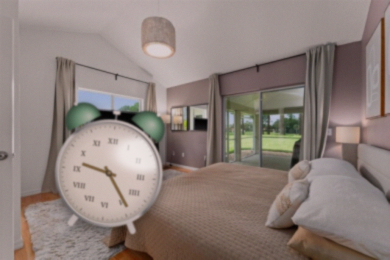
9:24
